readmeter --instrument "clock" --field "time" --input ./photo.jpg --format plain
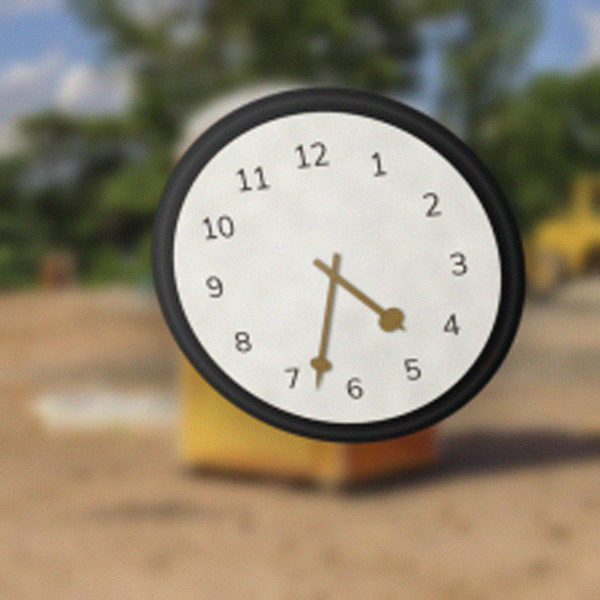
4:33
